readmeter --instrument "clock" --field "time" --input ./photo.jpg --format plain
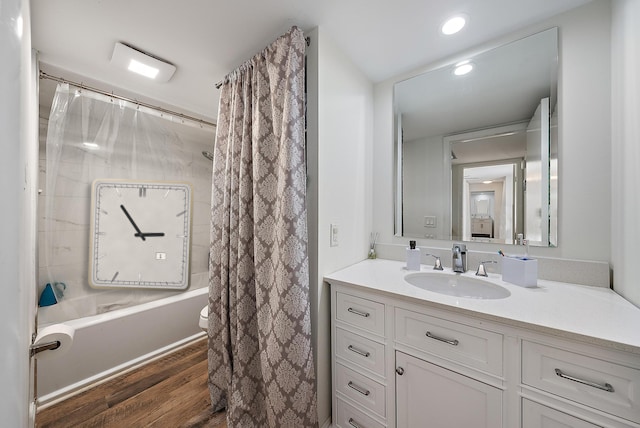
2:54
